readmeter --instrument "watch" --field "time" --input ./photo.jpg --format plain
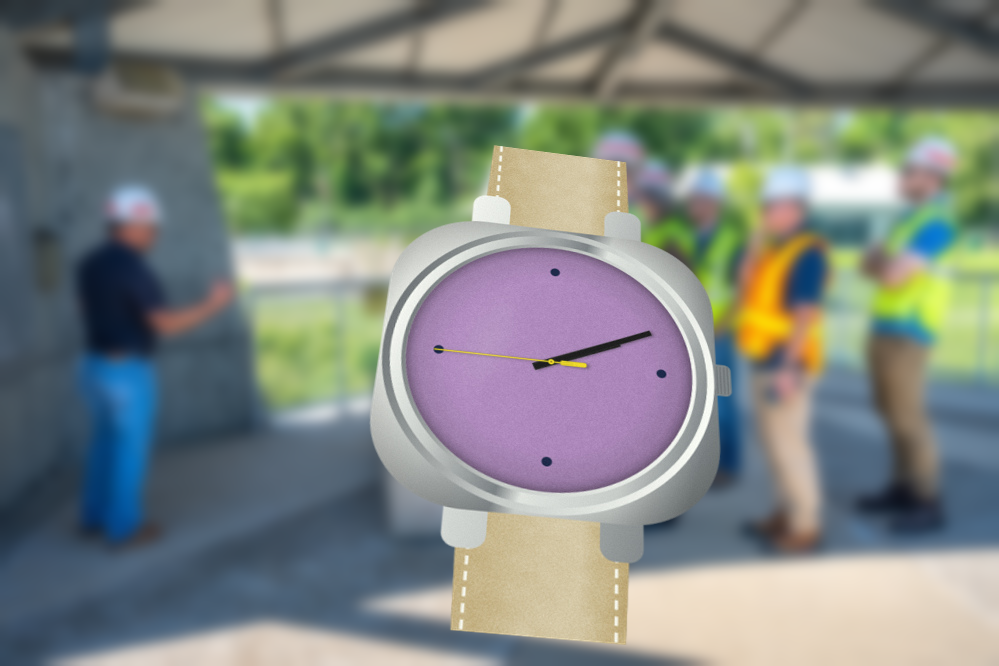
2:10:45
